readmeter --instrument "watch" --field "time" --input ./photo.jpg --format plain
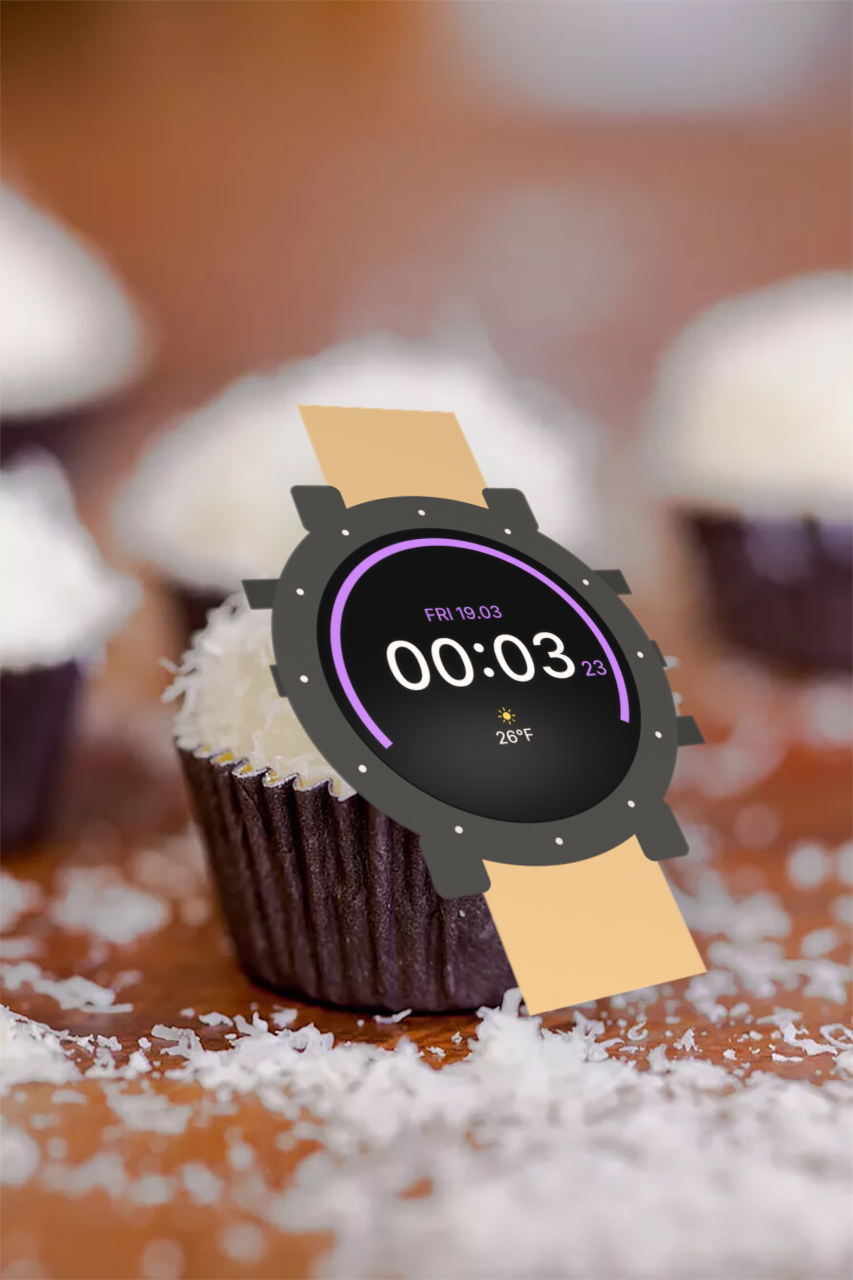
0:03:23
